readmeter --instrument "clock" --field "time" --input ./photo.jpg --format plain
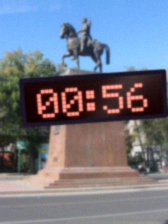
0:56
